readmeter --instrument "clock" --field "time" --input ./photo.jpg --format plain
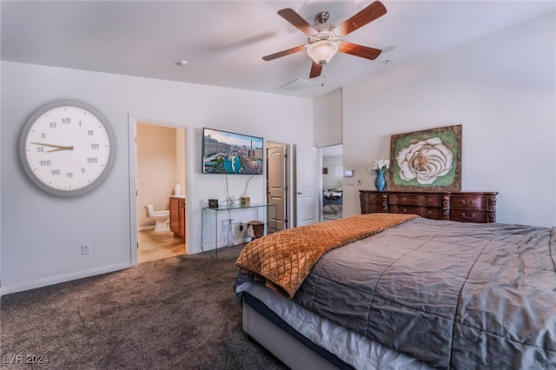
8:47
